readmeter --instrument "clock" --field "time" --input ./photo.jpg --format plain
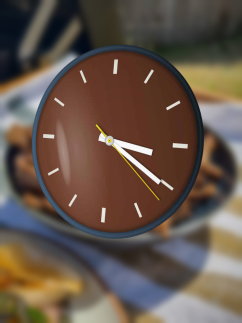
3:20:22
